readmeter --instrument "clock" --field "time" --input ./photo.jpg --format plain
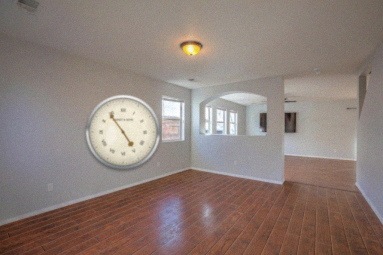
4:54
